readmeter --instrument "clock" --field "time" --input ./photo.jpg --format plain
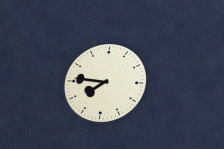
7:46
